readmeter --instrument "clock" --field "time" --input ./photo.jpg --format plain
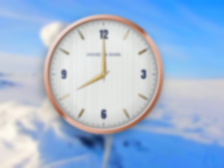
8:00
